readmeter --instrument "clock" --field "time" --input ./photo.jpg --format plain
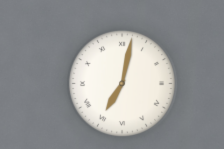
7:02
